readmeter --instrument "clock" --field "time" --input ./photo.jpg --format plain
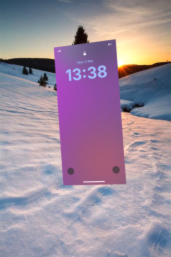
13:38
